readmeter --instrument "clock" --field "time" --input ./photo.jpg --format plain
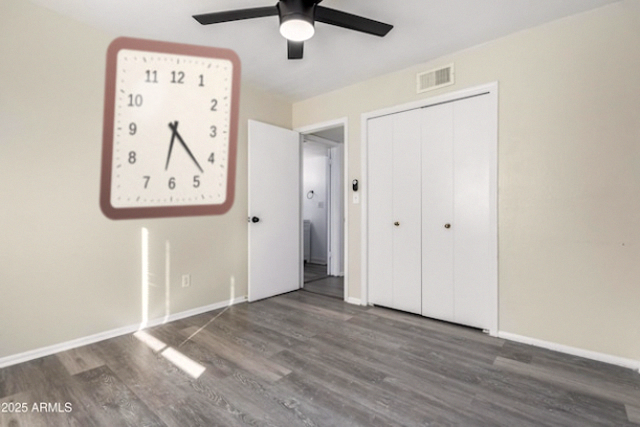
6:23
